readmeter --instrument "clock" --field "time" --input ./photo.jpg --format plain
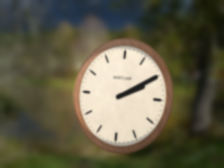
2:10
